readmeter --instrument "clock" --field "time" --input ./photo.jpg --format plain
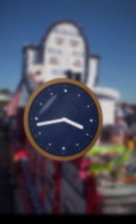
3:43
